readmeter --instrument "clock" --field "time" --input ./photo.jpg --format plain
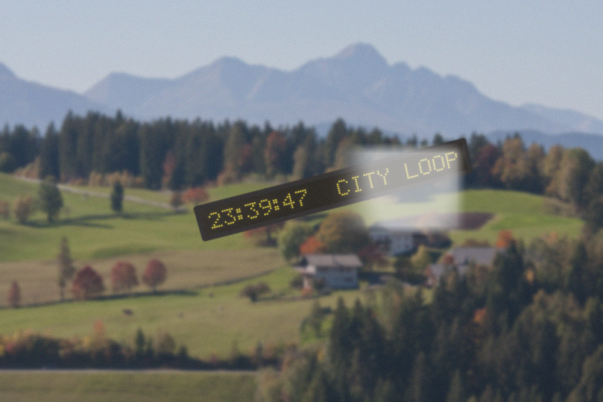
23:39:47
